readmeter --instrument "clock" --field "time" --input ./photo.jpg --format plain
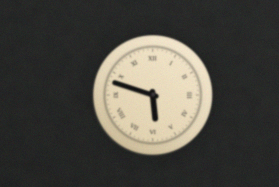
5:48
